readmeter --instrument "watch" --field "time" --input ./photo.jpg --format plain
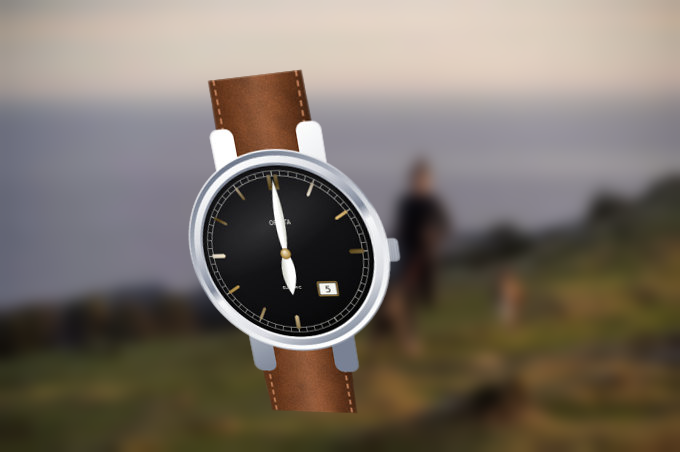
6:00
